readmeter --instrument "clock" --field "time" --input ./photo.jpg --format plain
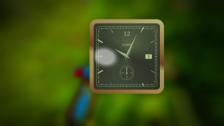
10:04
